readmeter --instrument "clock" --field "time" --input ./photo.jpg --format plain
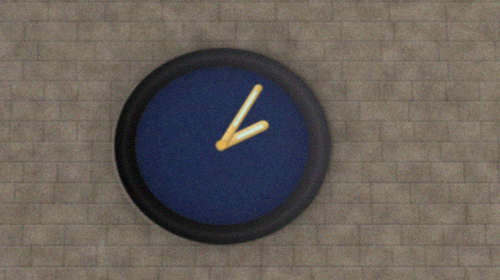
2:05
